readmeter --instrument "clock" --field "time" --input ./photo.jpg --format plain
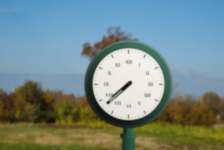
7:38
